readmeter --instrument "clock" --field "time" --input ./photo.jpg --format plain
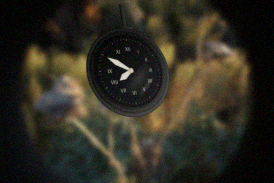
7:50
